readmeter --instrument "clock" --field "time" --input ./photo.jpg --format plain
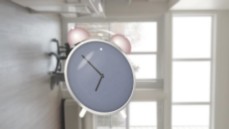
6:52
